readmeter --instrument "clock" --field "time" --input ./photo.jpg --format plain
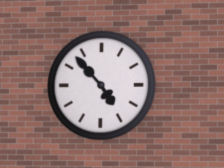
4:53
